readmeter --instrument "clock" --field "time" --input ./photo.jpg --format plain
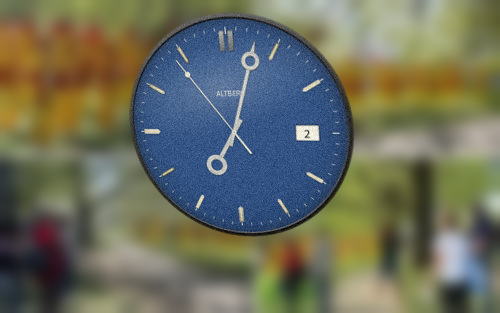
7:02:54
